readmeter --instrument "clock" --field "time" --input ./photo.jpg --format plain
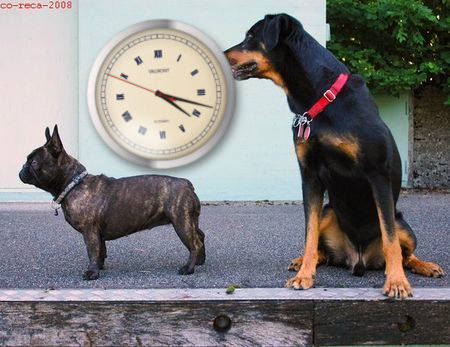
4:17:49
